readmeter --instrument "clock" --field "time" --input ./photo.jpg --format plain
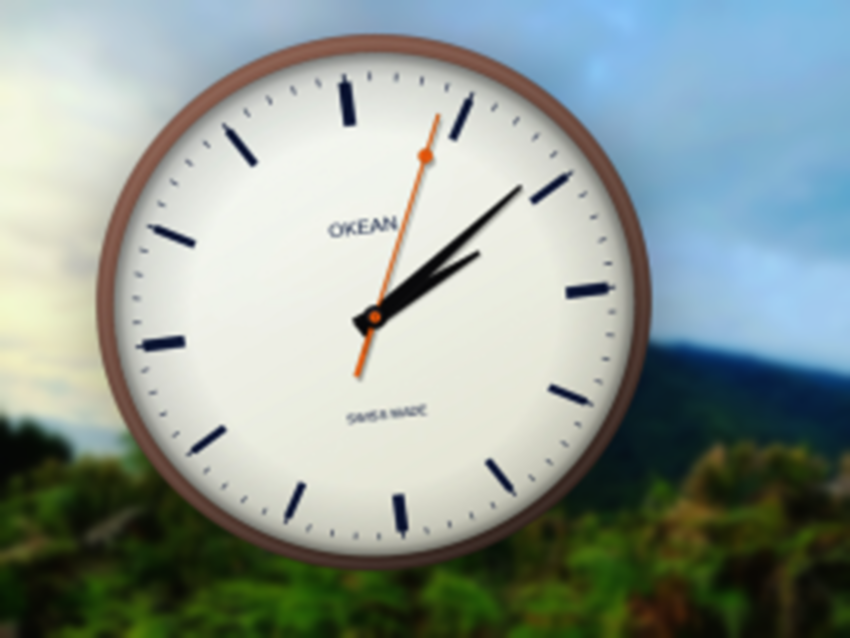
2:09:04
